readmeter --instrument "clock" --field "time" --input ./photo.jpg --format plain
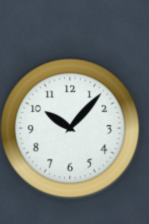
10:07
